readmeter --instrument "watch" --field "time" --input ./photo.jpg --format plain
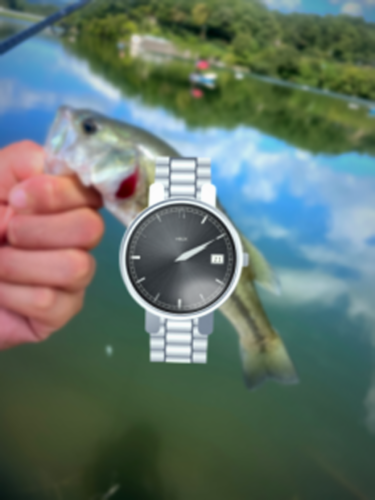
2:10
